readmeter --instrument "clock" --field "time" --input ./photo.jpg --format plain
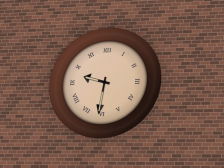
9:31
